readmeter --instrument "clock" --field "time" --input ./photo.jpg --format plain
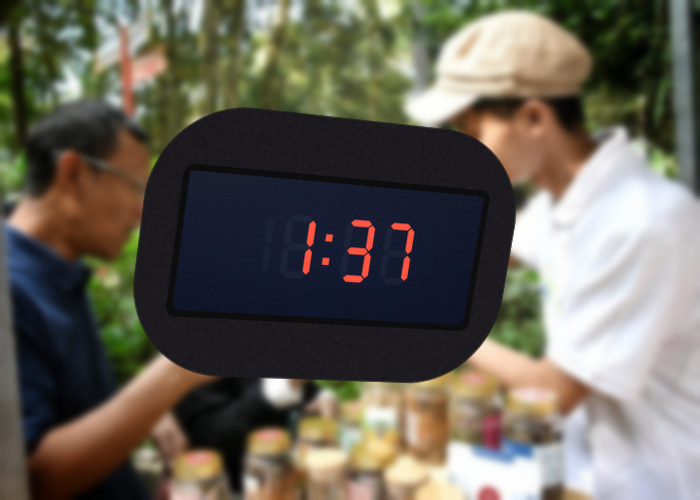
1:37
